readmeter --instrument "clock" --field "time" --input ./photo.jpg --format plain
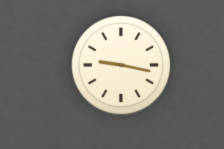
9:17
